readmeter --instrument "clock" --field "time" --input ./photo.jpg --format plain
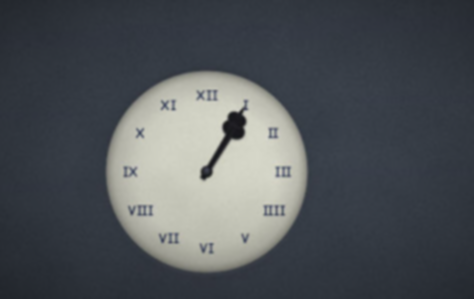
1:05
